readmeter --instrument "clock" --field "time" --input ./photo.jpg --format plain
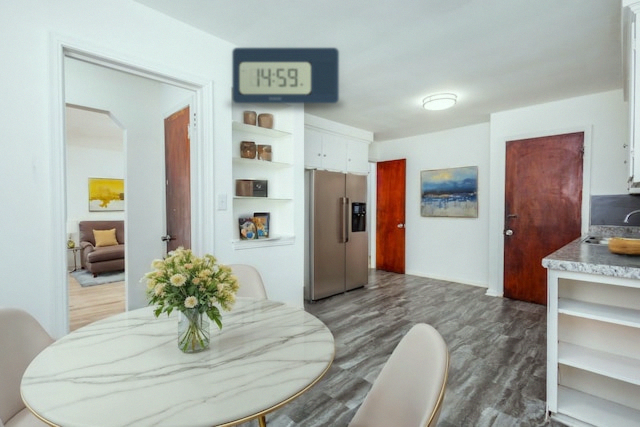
14:59
